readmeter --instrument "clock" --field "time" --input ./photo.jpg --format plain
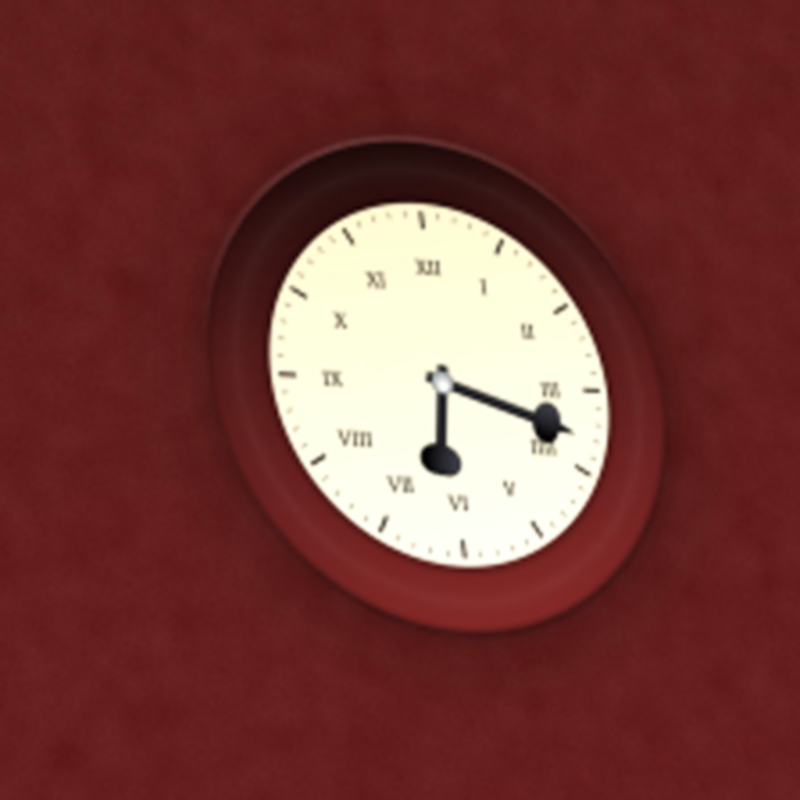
6:18
